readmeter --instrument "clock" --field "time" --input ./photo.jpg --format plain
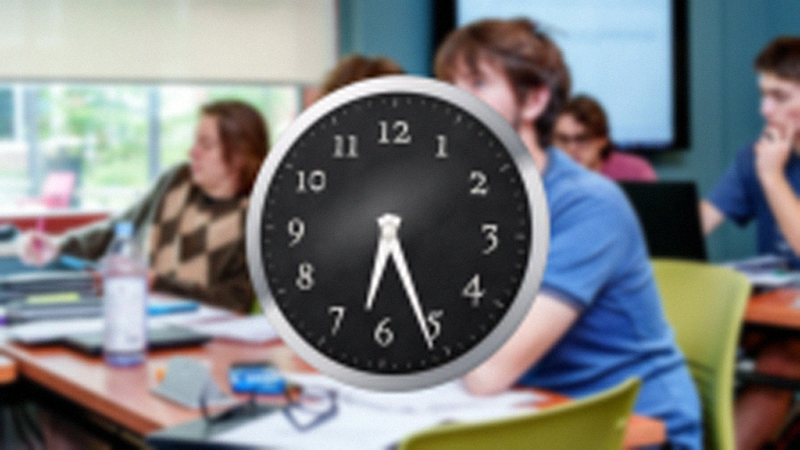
6:26
